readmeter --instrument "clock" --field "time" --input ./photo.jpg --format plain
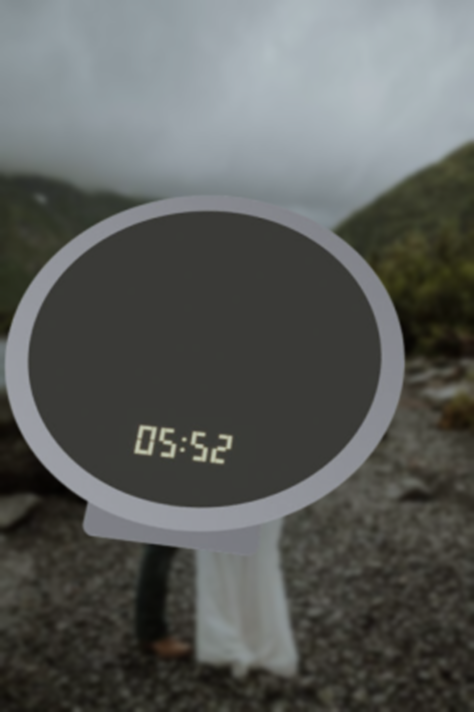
5:52
